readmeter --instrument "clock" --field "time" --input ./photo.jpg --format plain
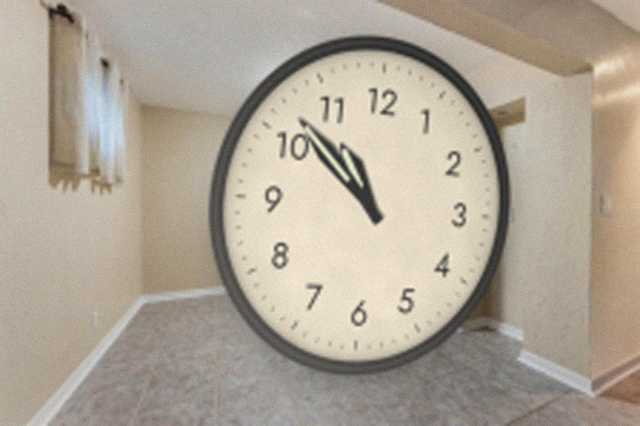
10:52
